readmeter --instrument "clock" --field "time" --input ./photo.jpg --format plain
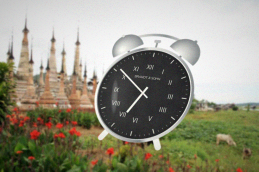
6:51
